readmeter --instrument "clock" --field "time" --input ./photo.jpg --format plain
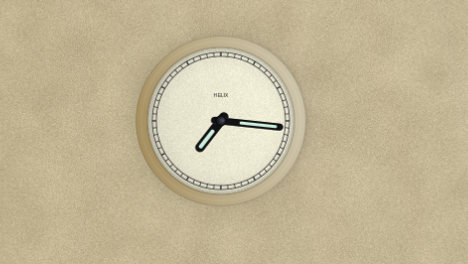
7:16
